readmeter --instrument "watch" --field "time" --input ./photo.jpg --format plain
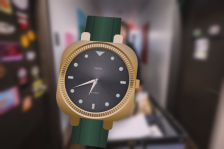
6:41
